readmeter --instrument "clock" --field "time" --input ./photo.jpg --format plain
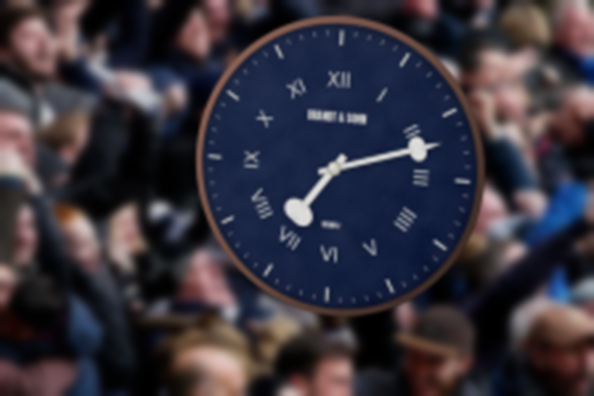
7:12
